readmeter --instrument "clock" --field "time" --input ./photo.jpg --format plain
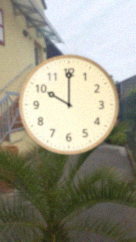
10:00
